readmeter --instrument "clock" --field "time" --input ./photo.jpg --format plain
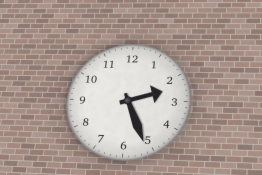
2:26
